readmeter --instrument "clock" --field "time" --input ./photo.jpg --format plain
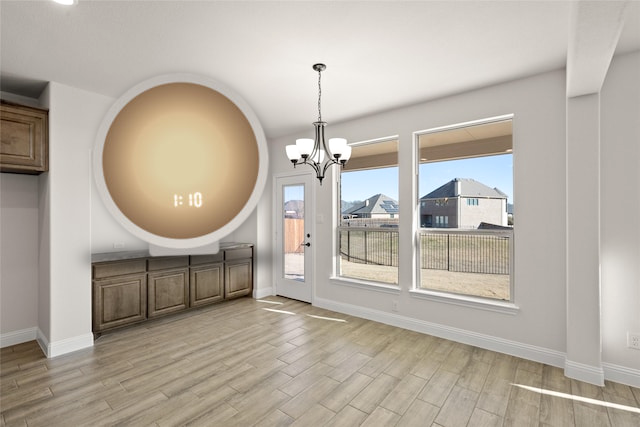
1:10
